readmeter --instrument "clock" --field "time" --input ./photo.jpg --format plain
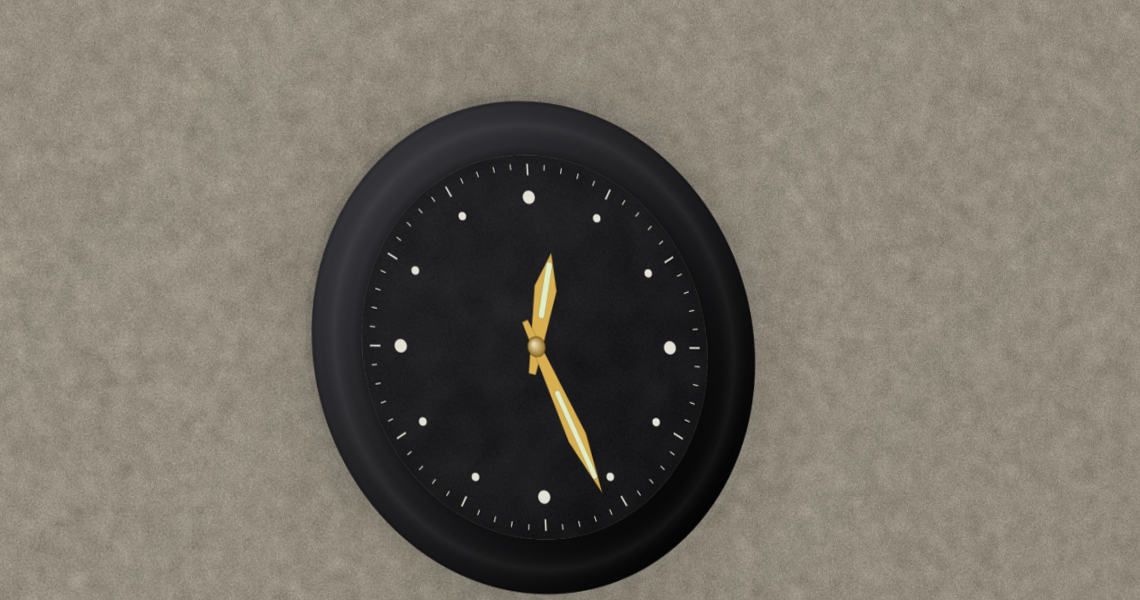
12:26
